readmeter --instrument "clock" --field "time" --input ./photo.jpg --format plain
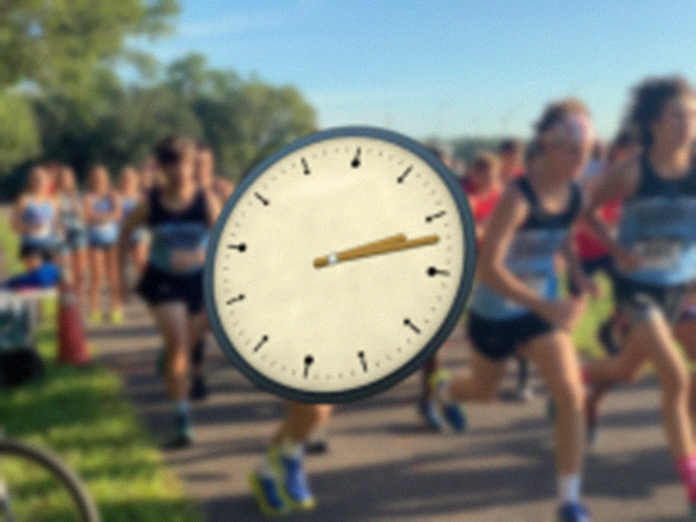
2:12
